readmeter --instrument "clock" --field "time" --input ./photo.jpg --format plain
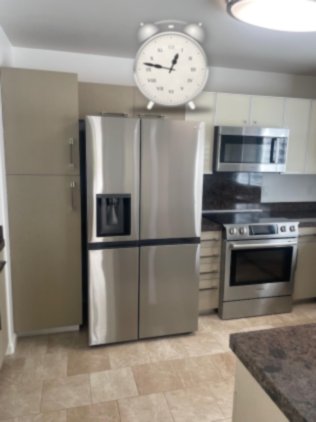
12:47
